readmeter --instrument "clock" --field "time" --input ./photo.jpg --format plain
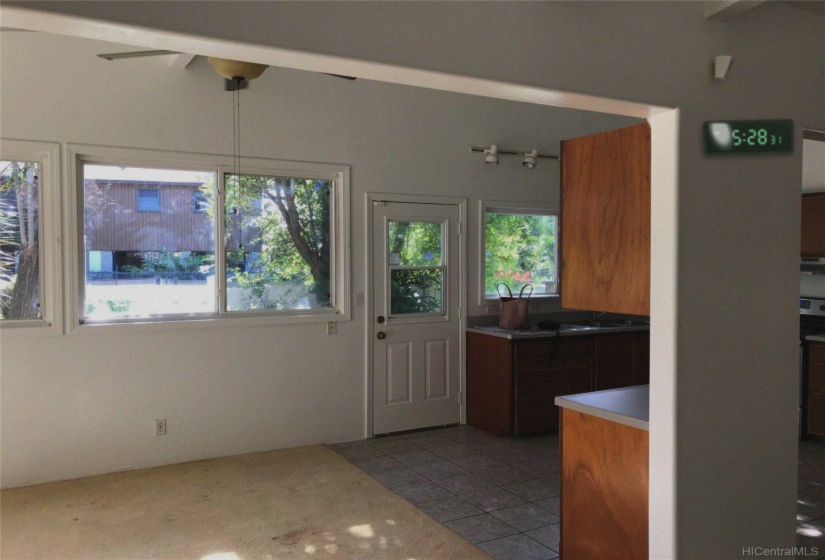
5:28
